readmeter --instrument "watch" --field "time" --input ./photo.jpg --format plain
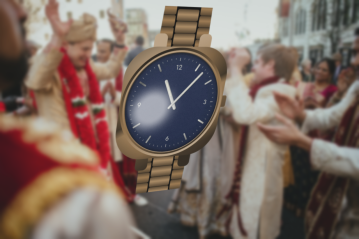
11:07
